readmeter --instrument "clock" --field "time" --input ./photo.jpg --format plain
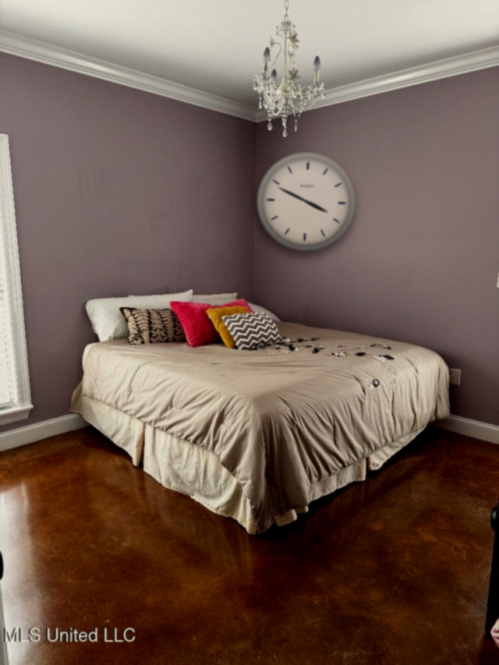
3:49
